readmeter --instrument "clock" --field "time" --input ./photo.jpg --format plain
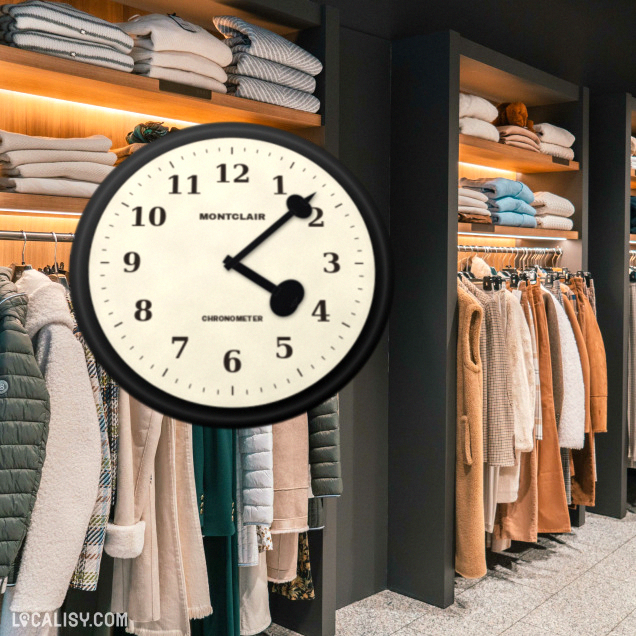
4:08
